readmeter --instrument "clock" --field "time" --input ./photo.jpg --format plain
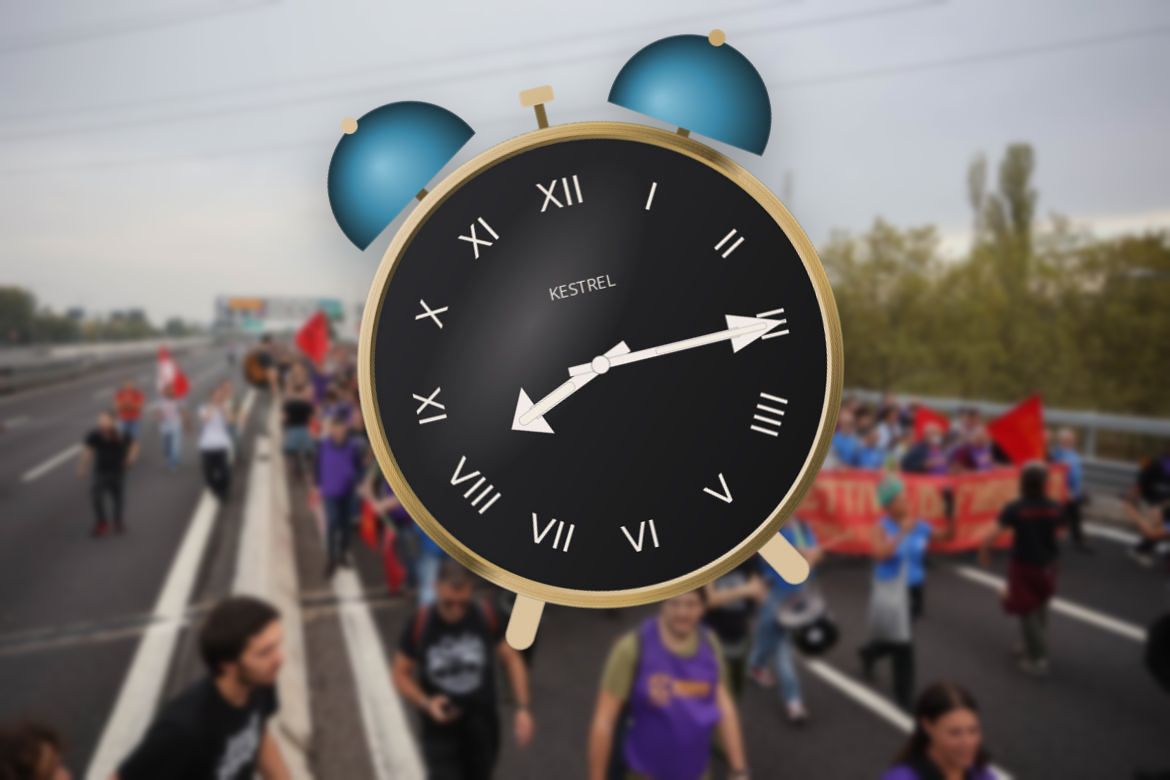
8:15
